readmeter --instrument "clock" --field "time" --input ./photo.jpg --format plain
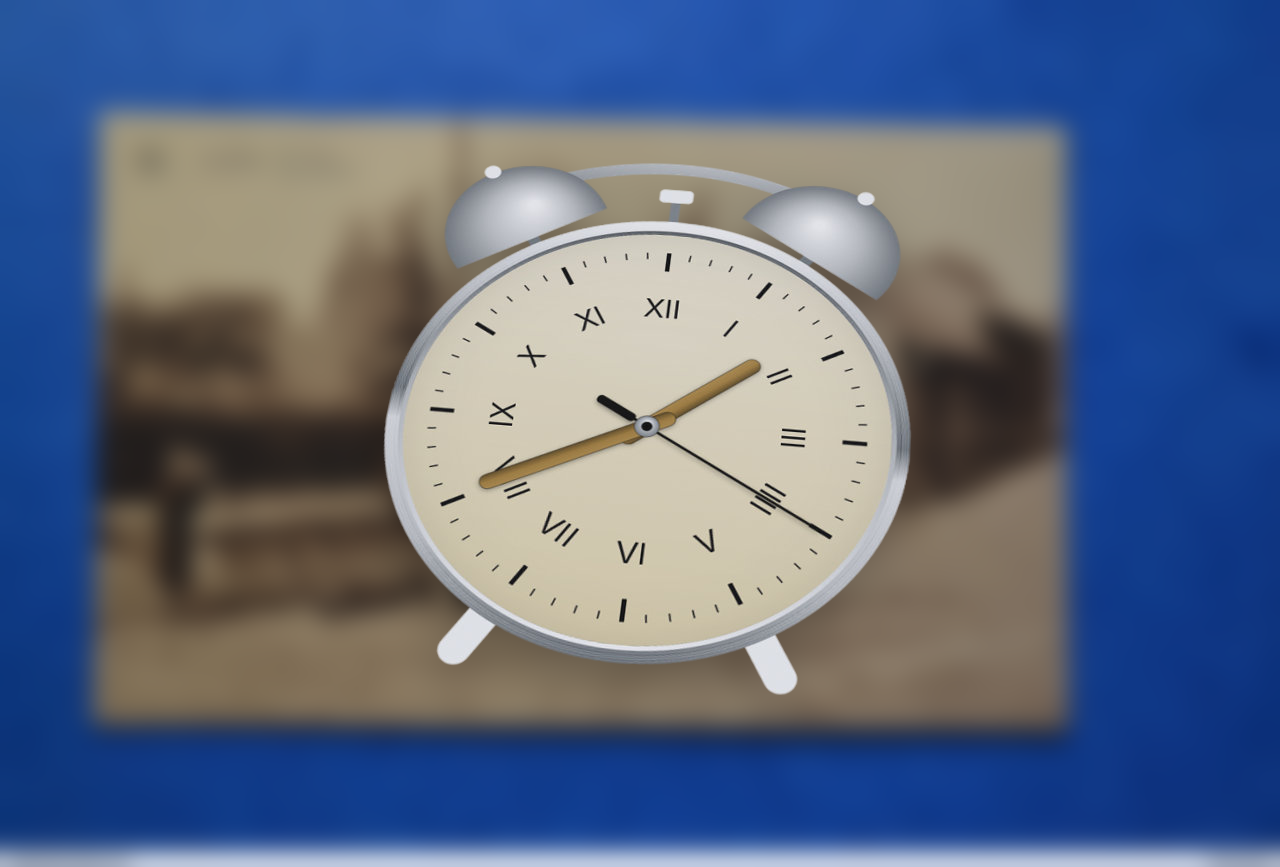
1:40:20
